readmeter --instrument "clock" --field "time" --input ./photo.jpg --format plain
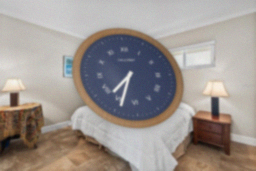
7:34
